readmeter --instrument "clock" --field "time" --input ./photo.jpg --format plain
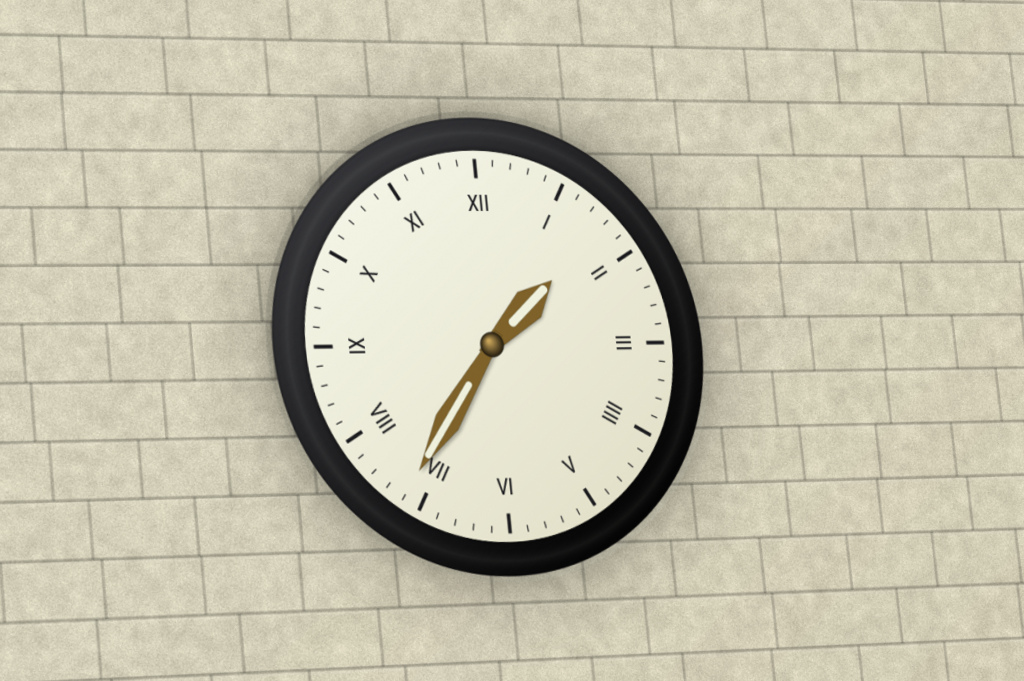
1:36
